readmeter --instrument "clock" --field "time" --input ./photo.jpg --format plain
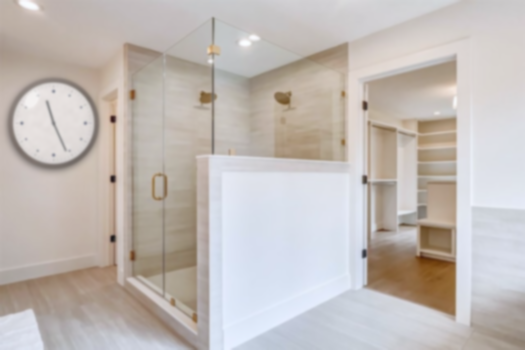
11:26
